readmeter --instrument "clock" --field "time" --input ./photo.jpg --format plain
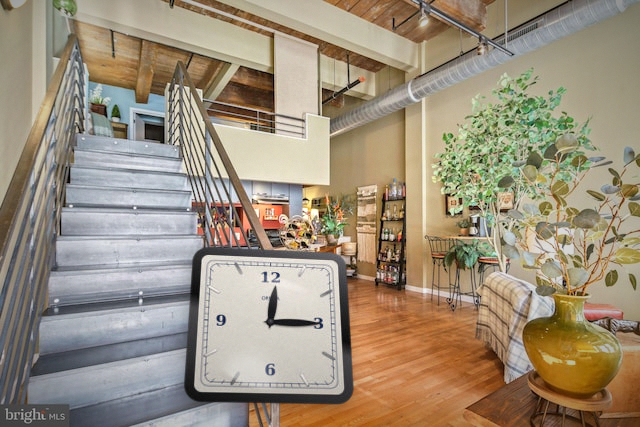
12:15
